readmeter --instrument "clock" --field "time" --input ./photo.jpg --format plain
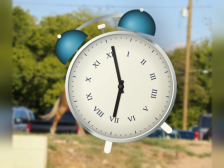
7:01
